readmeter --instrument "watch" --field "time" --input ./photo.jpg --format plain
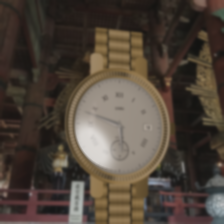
5:48
